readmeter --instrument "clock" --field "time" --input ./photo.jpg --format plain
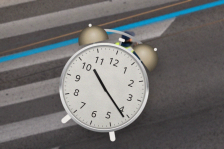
10:21
